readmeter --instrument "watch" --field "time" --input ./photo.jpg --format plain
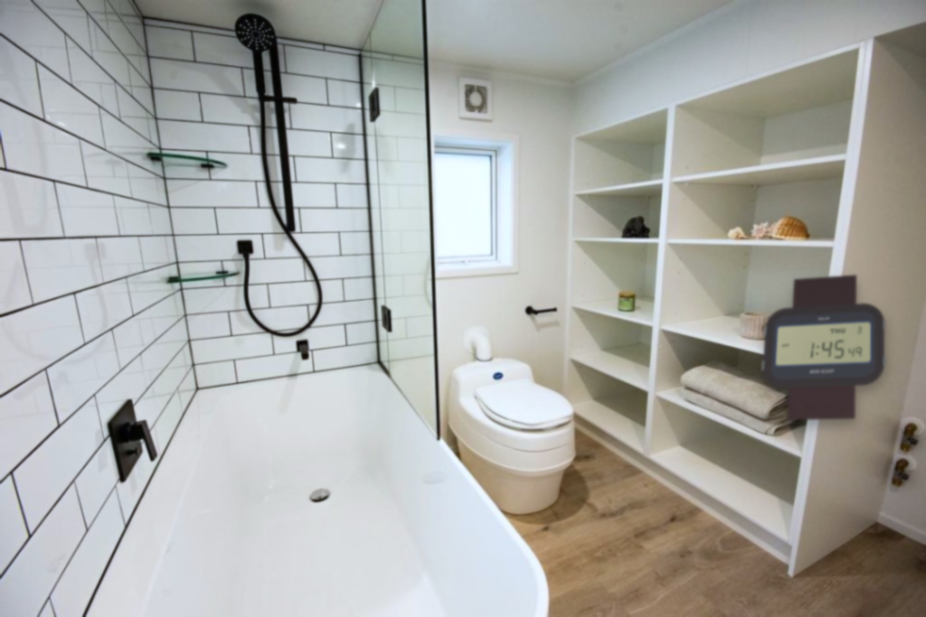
1:45
